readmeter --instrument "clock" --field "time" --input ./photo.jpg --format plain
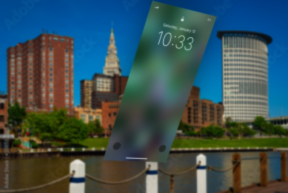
10:33
